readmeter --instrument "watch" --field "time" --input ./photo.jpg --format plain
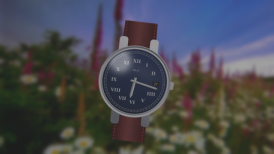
6:17
